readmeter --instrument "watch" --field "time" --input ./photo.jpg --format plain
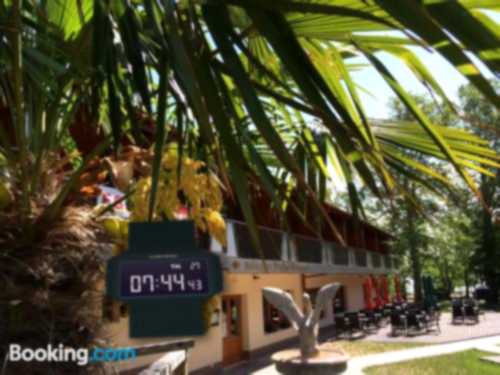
7:44
